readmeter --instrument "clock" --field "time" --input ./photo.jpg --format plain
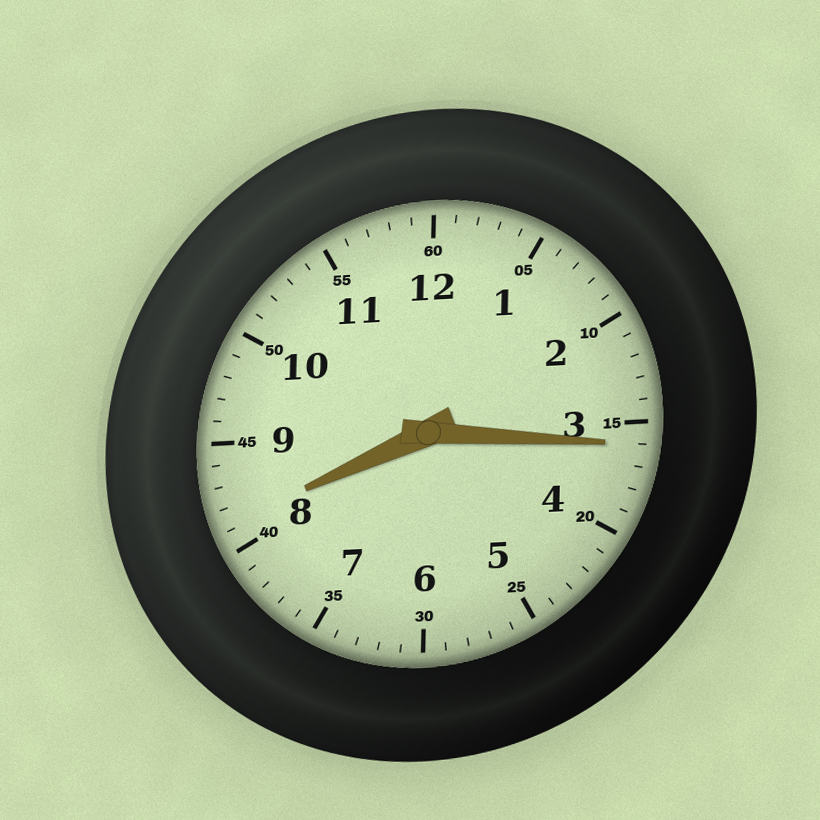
8:16
